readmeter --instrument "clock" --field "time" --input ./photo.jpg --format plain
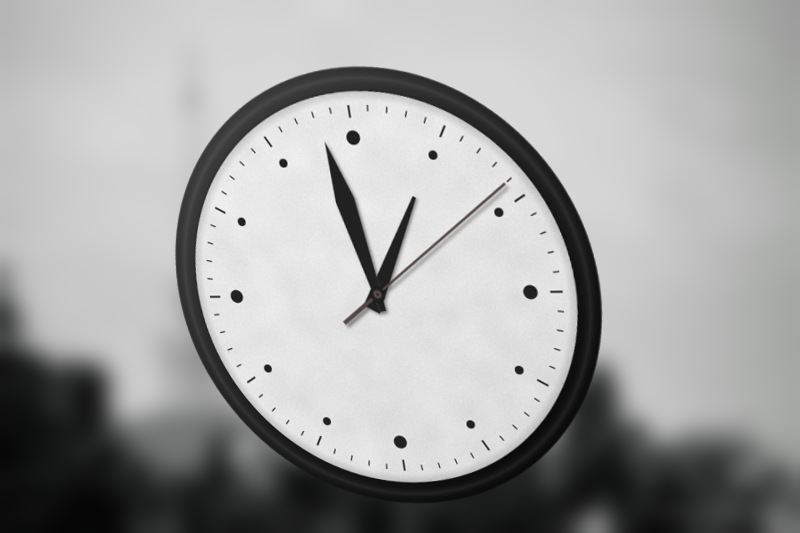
12:58:09
